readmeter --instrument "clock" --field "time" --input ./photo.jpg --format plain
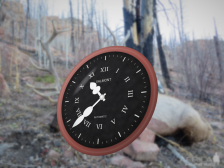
10:38
